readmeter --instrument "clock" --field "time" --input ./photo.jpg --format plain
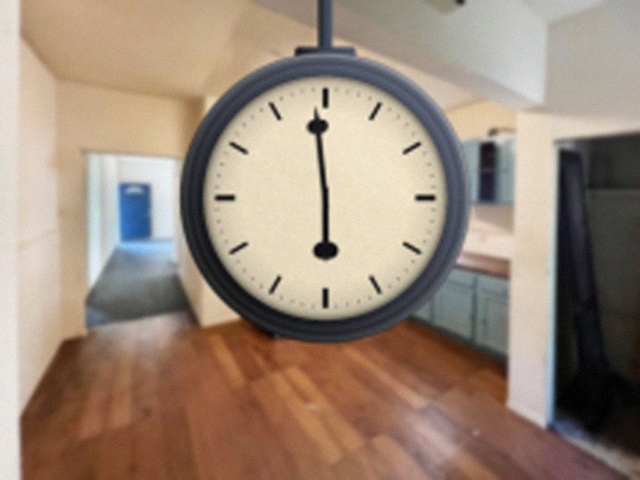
5:59
